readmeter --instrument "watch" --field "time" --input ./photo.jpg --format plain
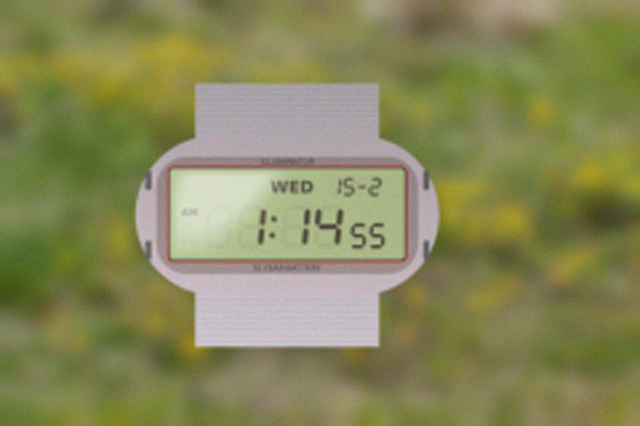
1:14:55
